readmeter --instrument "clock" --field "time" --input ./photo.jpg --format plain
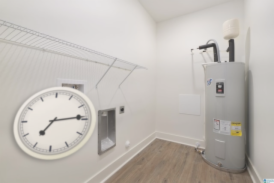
7:14
